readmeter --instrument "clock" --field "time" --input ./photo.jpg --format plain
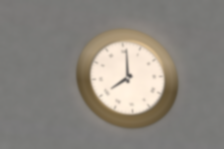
8:01
